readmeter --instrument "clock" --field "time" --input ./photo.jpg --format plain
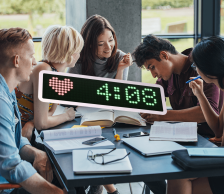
4:08
